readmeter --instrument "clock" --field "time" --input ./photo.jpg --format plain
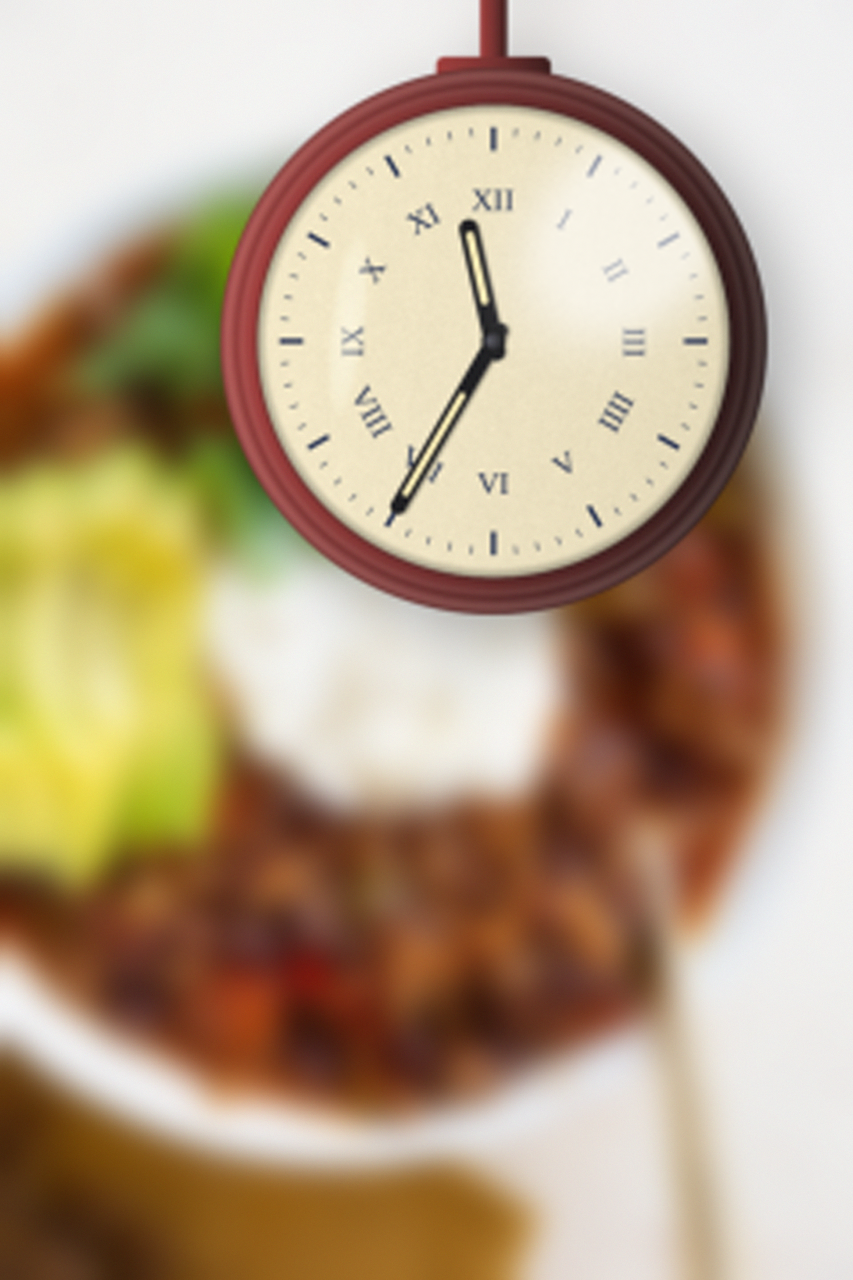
11:35
